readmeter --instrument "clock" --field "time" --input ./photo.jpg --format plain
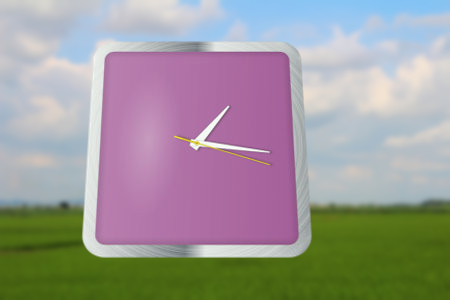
1:16:18
